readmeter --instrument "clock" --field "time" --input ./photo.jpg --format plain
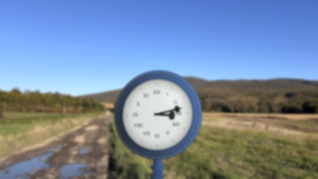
3:13
